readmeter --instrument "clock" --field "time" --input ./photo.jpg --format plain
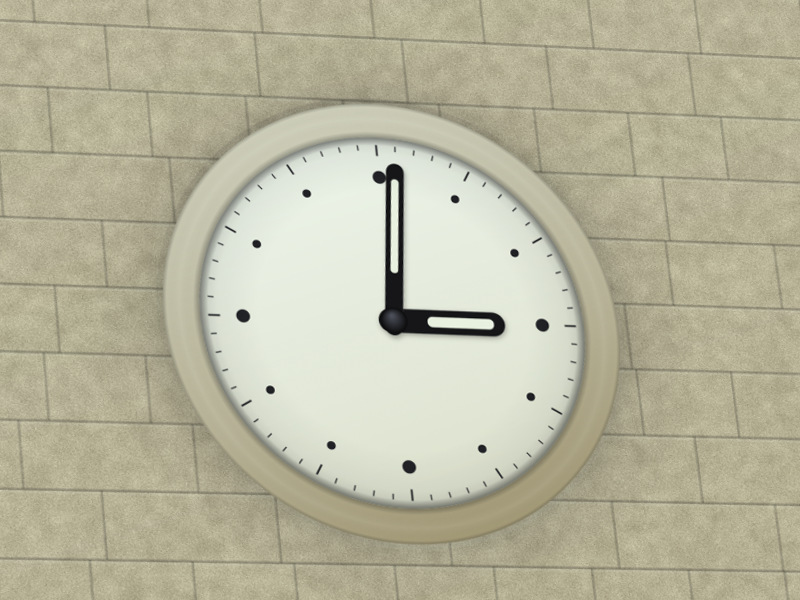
3:01
